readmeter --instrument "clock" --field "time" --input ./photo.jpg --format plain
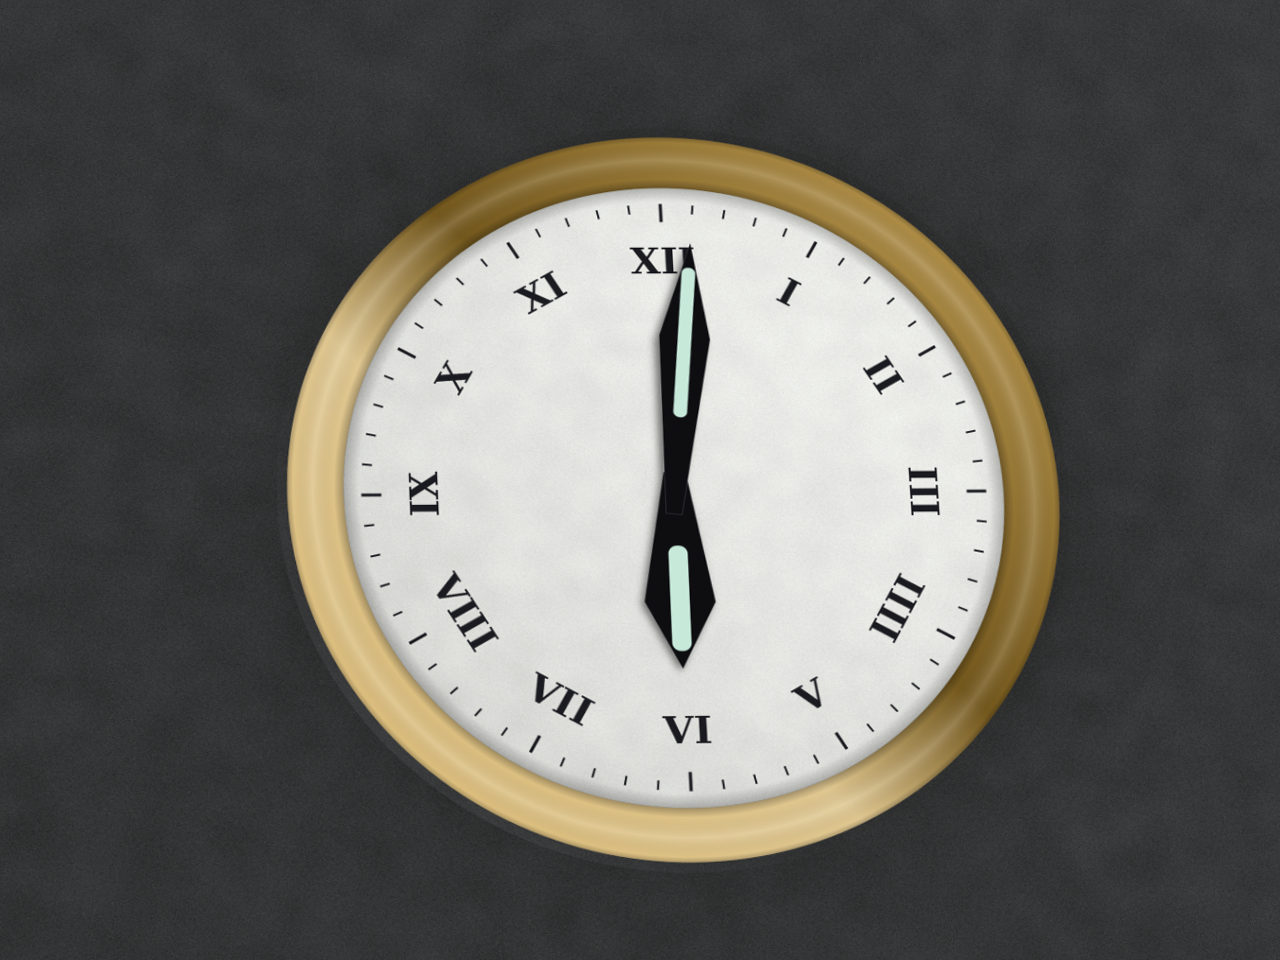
6:01
